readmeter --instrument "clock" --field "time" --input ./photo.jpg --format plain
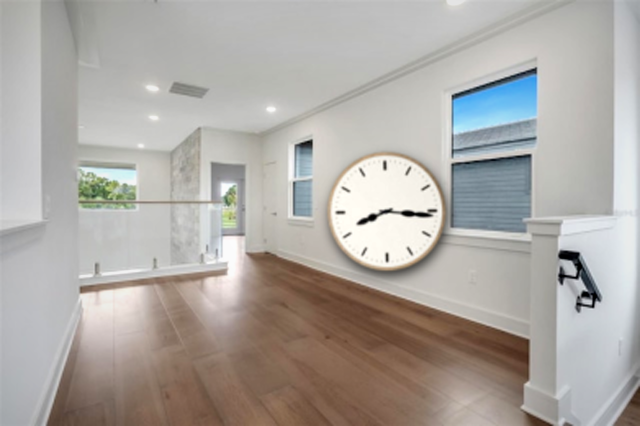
8:16
